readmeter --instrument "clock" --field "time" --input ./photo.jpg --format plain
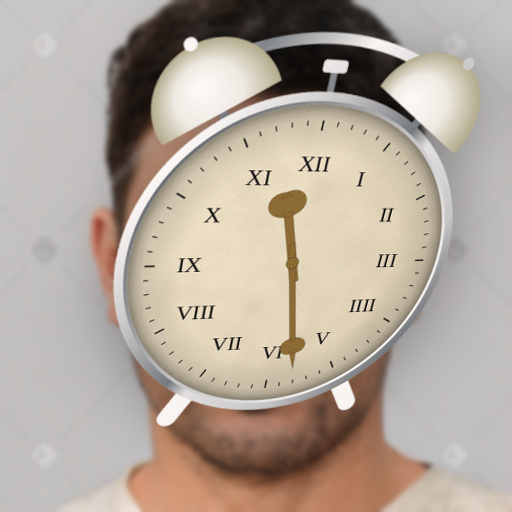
11:28
